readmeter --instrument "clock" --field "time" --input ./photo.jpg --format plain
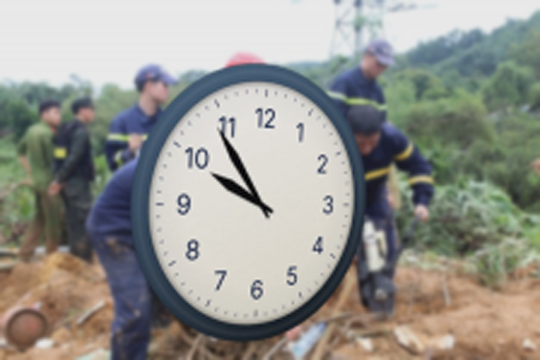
9:54
